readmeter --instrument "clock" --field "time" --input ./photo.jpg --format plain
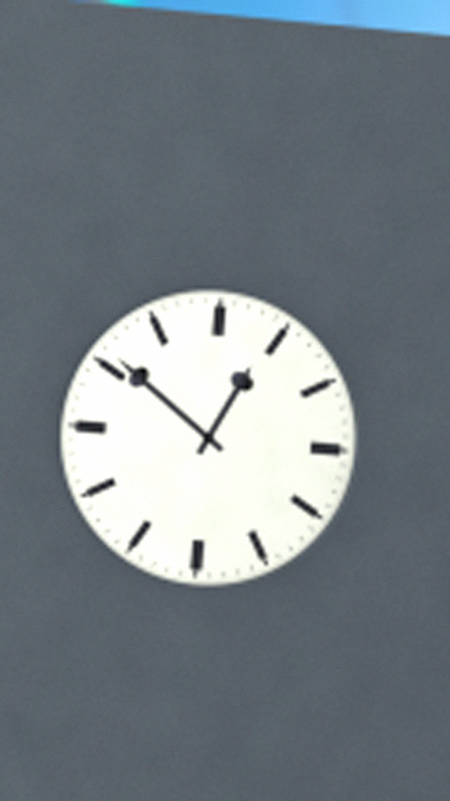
12:51
